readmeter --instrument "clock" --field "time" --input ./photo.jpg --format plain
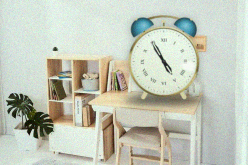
4:55
